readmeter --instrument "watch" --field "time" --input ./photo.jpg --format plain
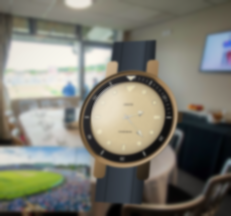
2:23
